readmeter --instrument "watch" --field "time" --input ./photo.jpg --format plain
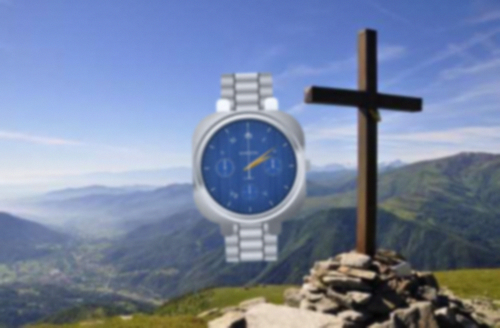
2:09
